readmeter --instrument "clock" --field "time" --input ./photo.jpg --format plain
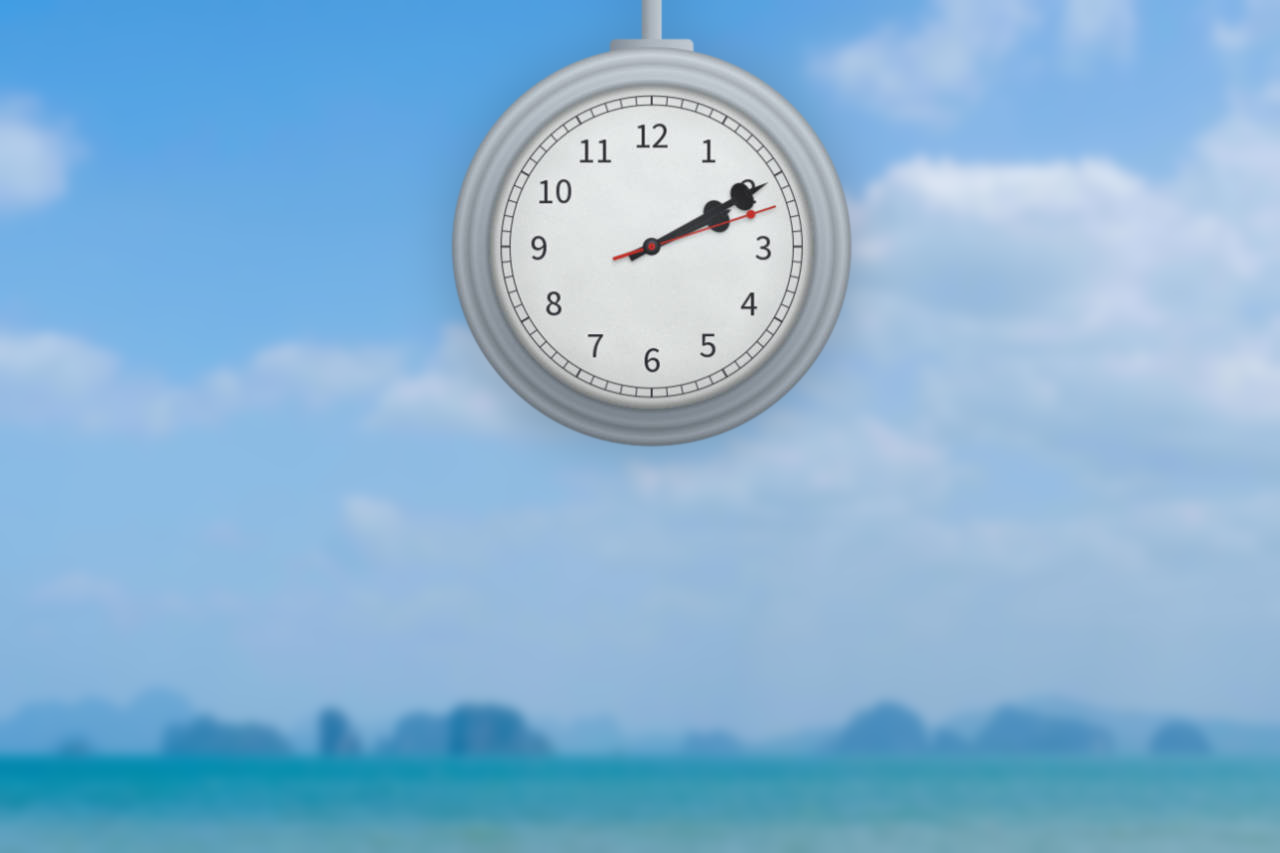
2:10:12
